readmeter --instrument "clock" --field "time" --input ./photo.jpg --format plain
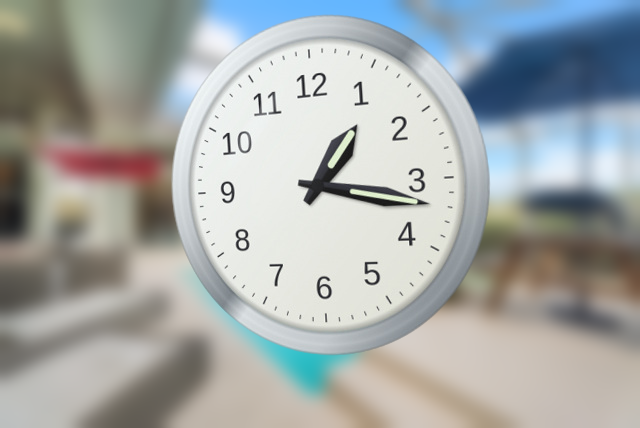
1:17
